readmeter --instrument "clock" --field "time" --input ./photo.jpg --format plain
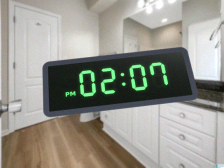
2:07
